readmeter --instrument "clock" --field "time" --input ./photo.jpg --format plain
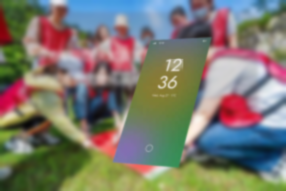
12:36
